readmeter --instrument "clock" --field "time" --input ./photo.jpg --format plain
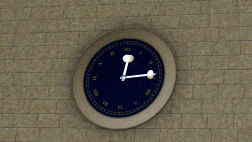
12:14
